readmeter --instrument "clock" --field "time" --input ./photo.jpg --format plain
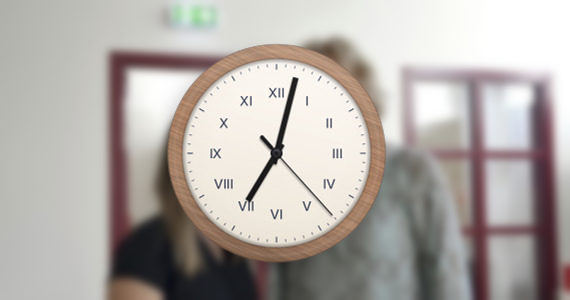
7:02:23
